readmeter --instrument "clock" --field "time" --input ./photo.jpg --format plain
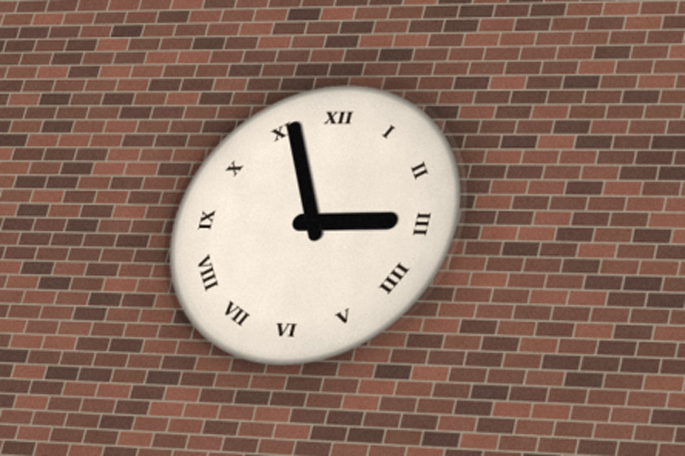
2:56
